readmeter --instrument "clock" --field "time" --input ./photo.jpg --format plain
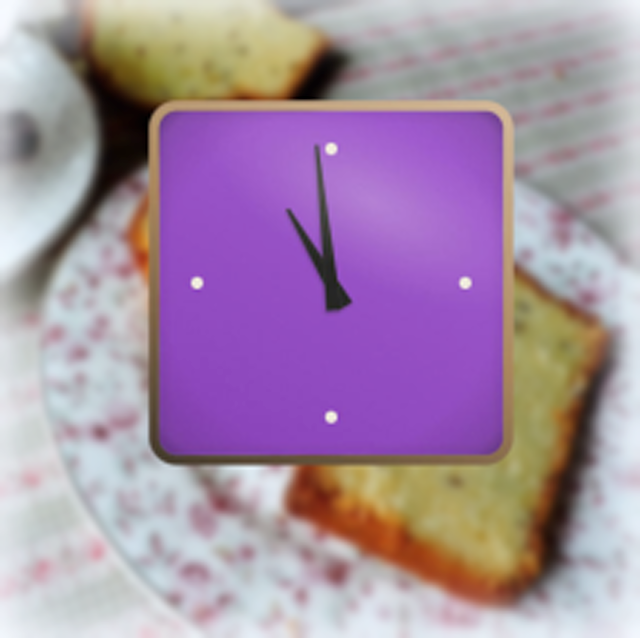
10:59
